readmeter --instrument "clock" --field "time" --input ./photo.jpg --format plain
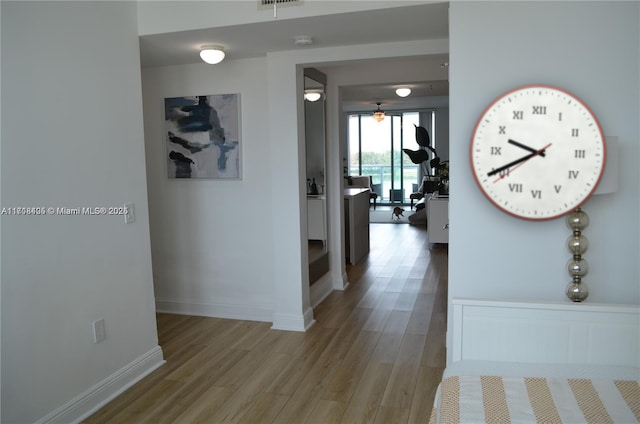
9:40:39
